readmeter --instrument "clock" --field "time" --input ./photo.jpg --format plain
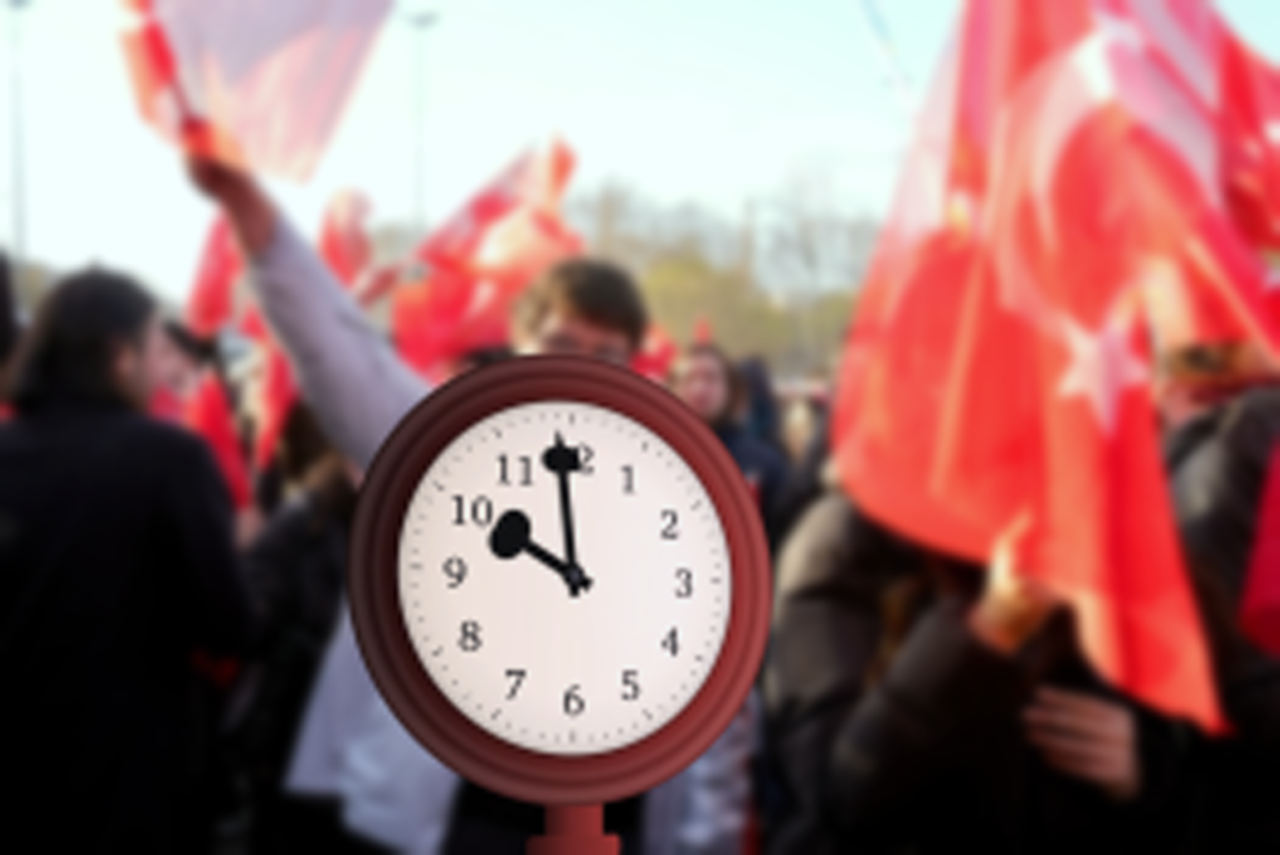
9:59
